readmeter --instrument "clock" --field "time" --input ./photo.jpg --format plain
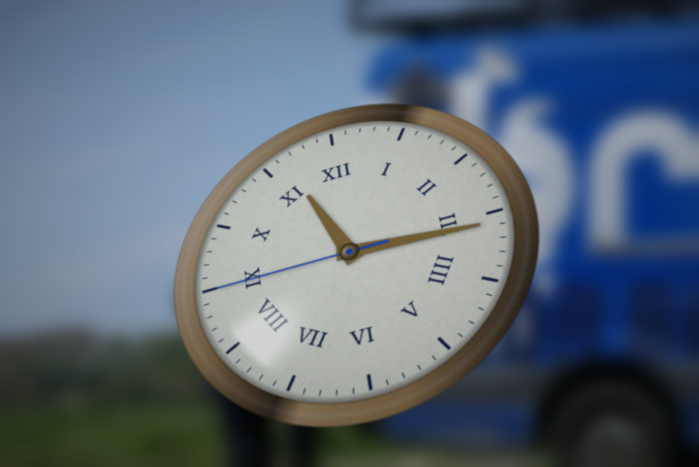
11:15:45
